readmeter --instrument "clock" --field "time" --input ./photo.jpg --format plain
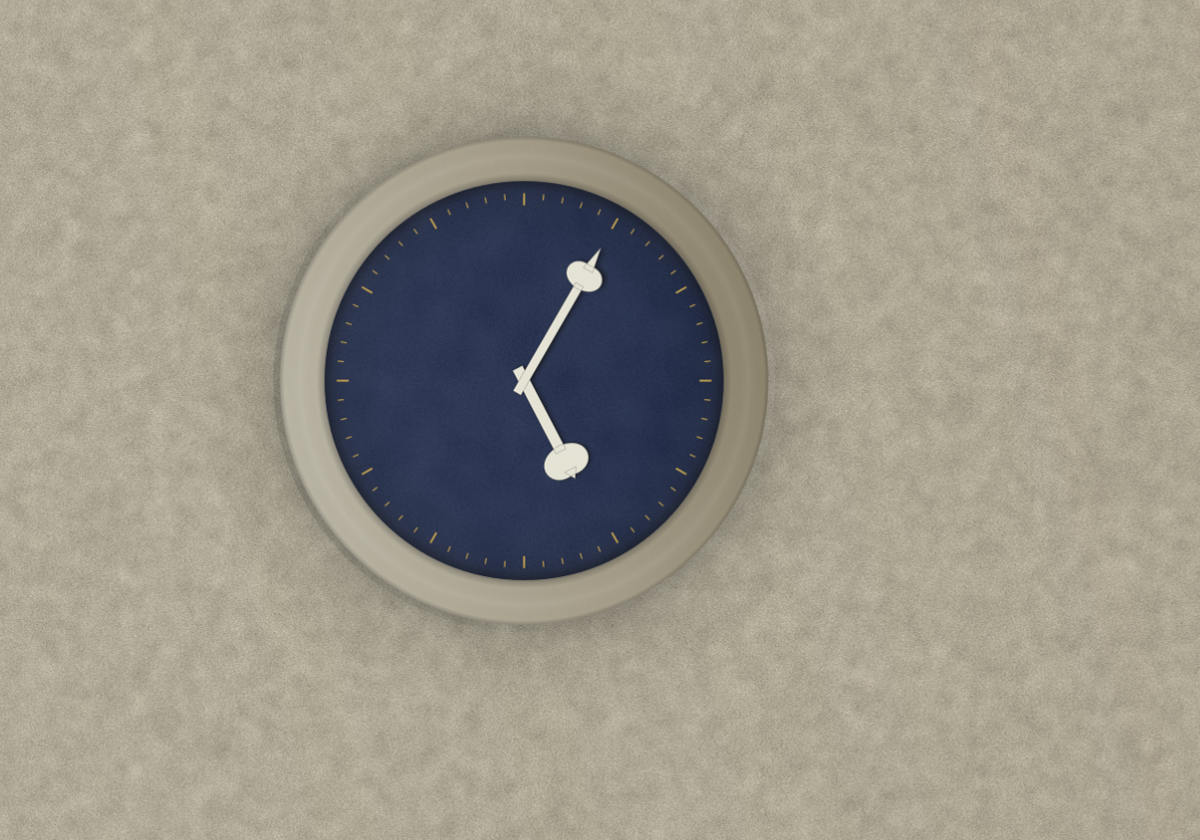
5:05
